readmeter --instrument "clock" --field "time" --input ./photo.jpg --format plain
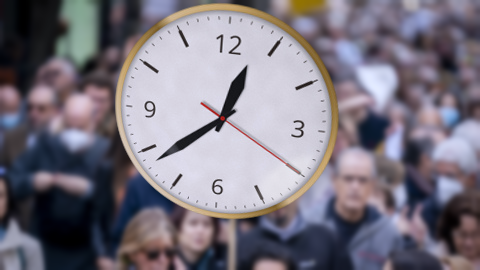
12:38:20
